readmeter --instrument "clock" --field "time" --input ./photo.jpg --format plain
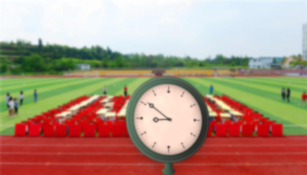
8:51
